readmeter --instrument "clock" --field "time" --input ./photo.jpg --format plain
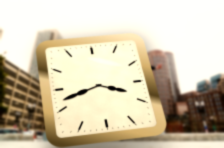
3:42
